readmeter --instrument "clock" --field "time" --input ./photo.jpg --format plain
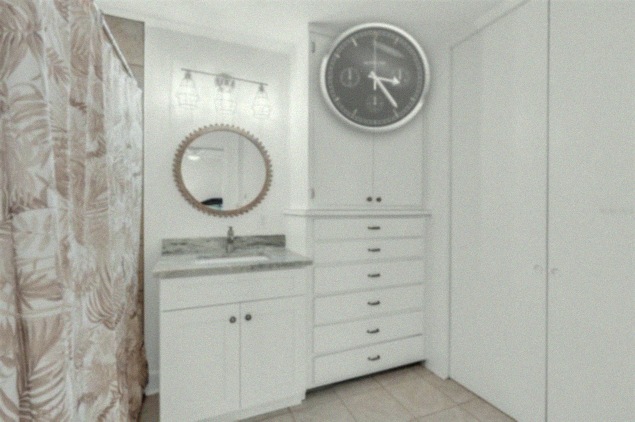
3:24
